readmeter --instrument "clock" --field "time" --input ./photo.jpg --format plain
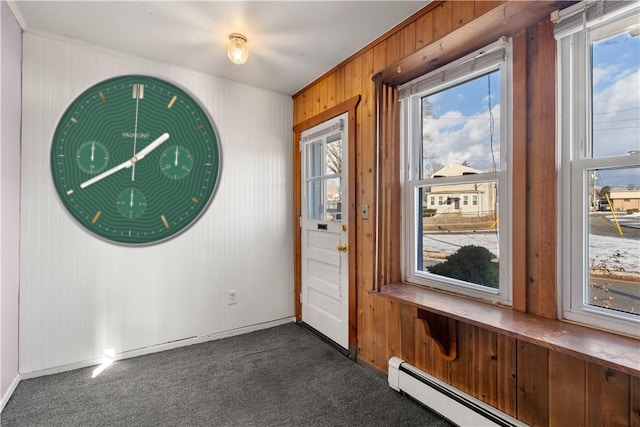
1:40
